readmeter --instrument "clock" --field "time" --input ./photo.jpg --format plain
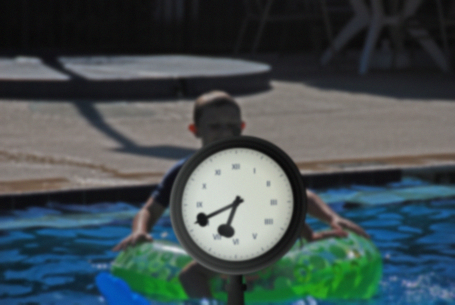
6:41
